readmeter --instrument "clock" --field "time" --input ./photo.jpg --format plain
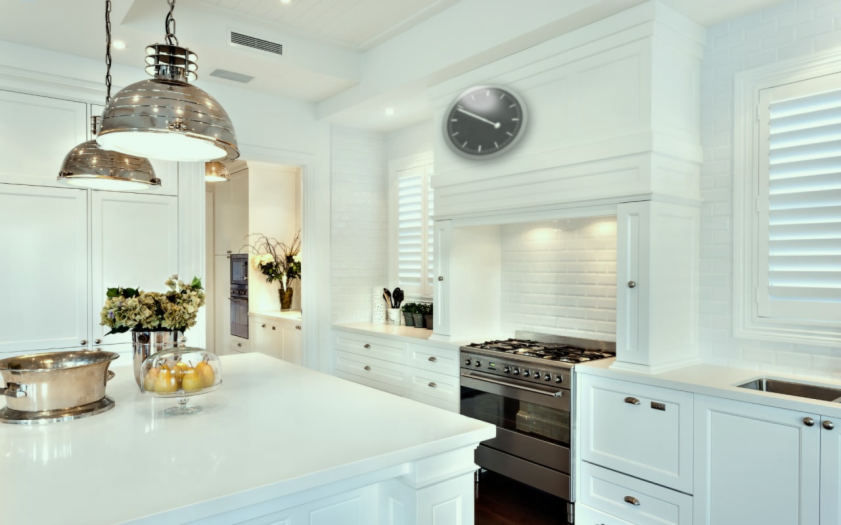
3:49
